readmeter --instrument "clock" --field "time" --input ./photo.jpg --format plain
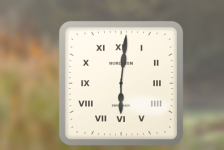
6:01
